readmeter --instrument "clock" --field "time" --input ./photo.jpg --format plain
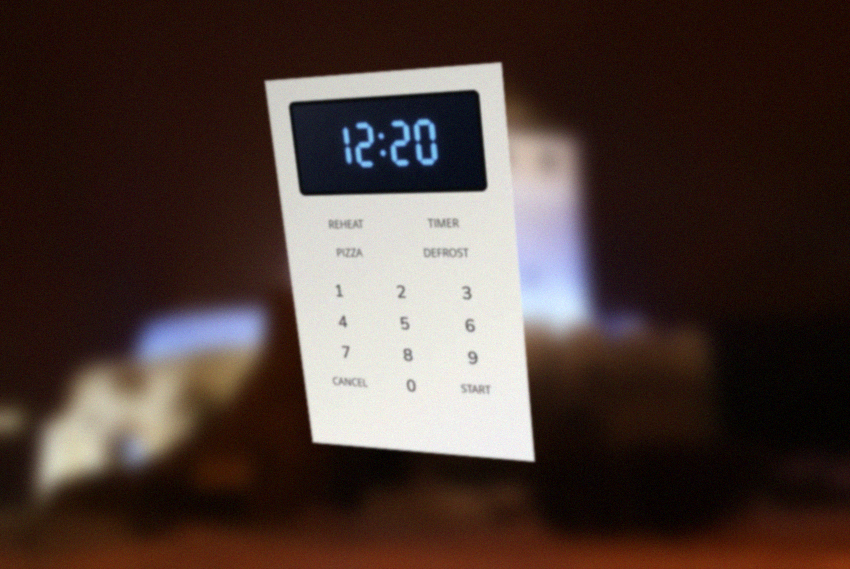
12:20
